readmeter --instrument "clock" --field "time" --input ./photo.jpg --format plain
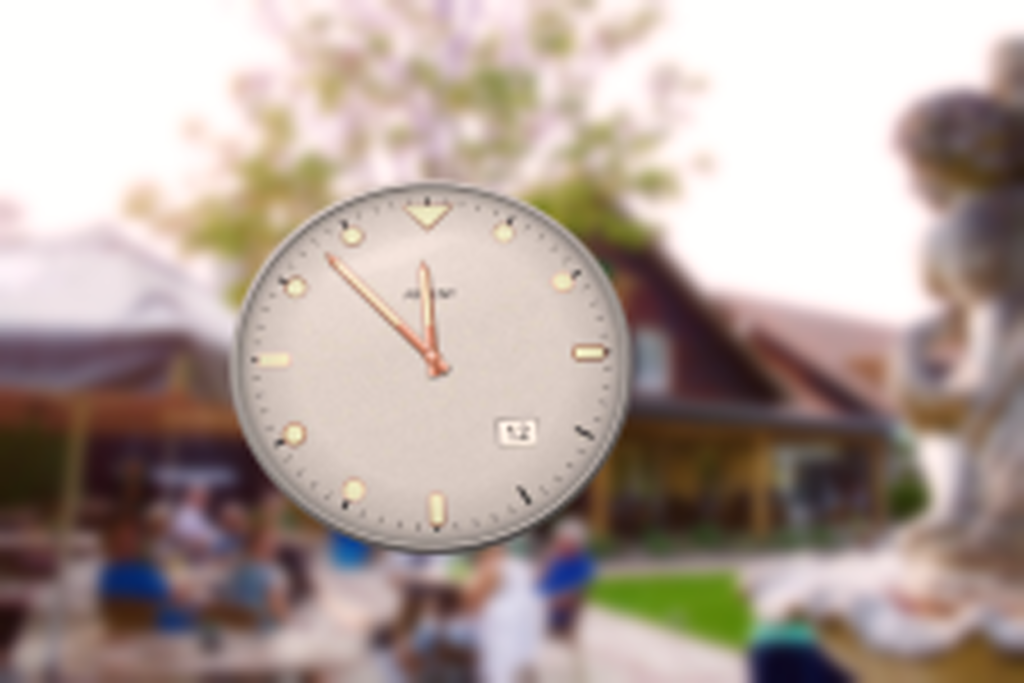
11:53
